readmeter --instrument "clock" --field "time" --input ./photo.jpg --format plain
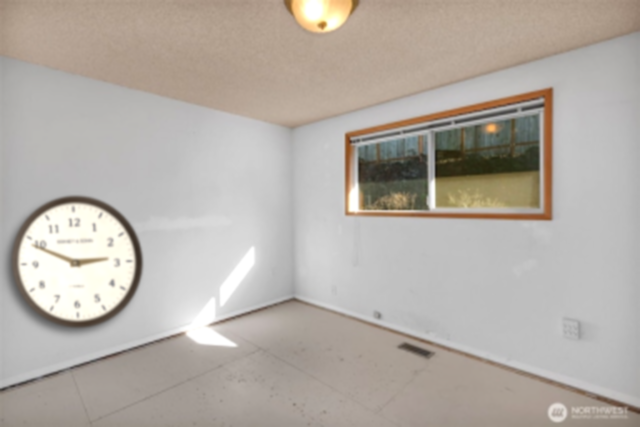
2:49
